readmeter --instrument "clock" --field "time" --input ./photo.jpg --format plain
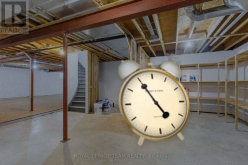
4:55
